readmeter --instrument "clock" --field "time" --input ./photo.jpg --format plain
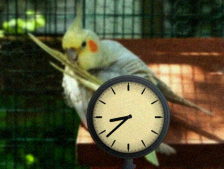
8:38
